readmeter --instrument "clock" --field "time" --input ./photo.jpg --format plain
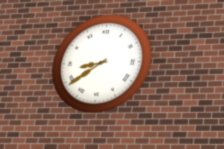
8:39
